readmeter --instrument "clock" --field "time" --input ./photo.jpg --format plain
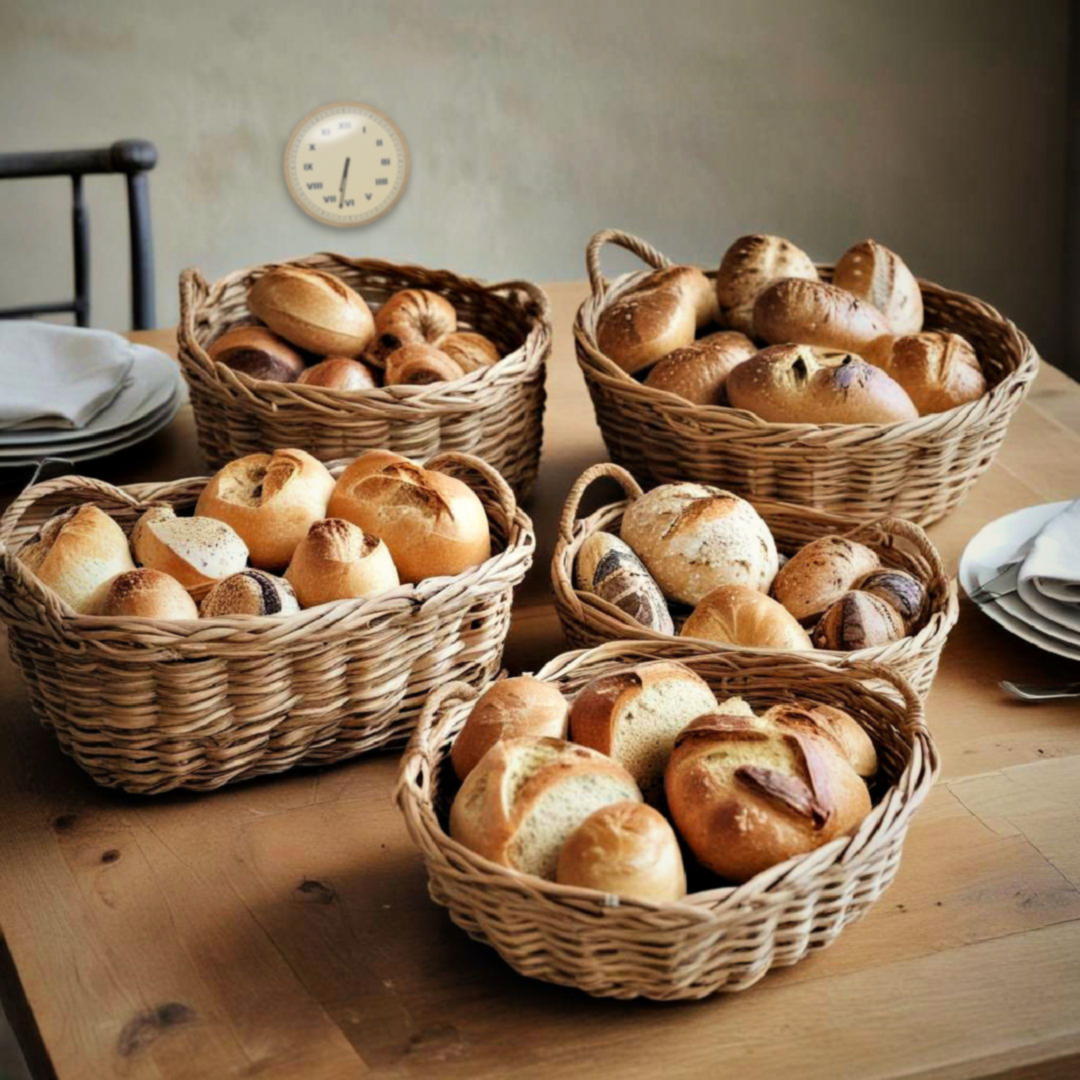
6:32
